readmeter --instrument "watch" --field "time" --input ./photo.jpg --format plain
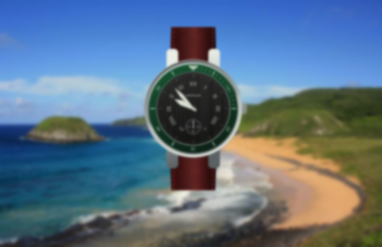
9:53
